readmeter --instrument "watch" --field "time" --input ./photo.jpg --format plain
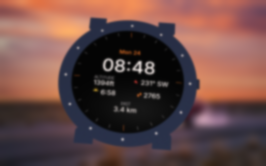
8:48
